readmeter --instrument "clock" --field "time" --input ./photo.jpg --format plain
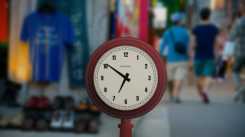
6:51
